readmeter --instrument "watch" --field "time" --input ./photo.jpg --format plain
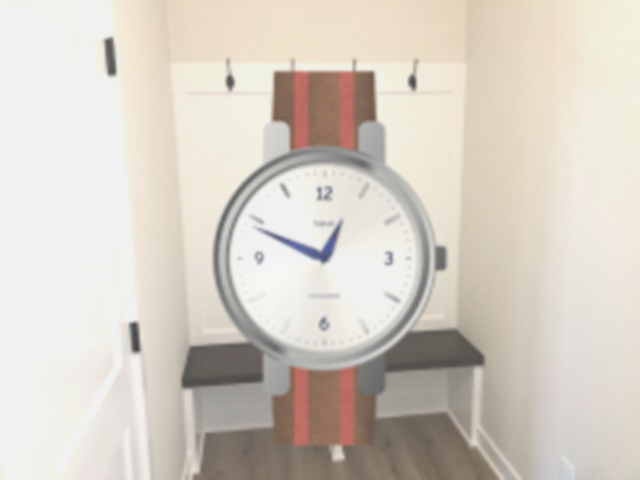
12:49
